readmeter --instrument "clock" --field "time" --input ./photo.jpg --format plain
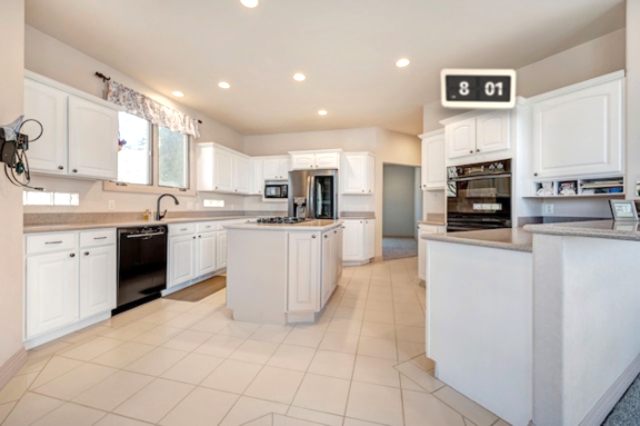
8:01
